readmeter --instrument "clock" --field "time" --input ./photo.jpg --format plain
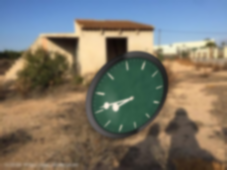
7:41
